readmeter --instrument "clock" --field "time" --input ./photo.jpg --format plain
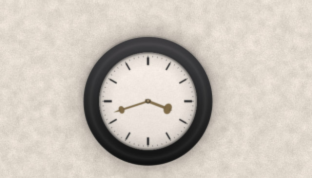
3:42
